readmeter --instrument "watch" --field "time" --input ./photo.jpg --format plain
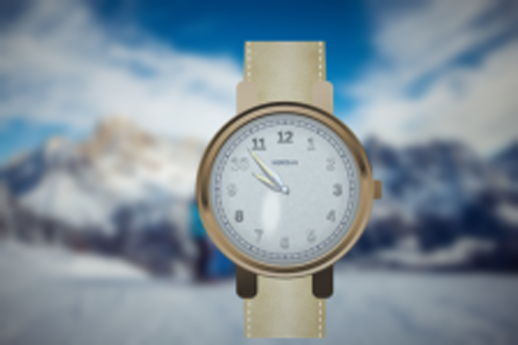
9:53
